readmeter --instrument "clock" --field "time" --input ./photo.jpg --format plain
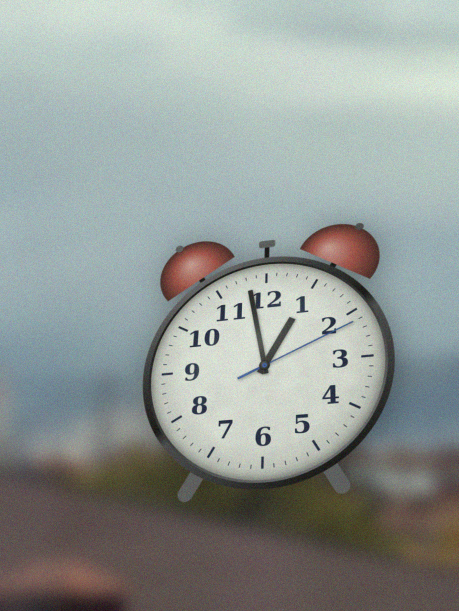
12:58:11
